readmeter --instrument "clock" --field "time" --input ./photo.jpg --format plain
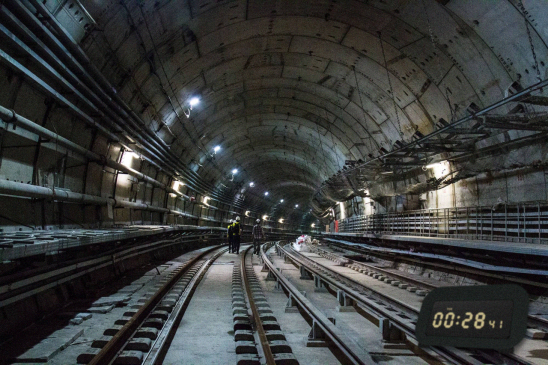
0:28:41
